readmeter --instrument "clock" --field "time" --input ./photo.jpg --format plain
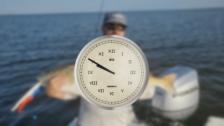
9:50
